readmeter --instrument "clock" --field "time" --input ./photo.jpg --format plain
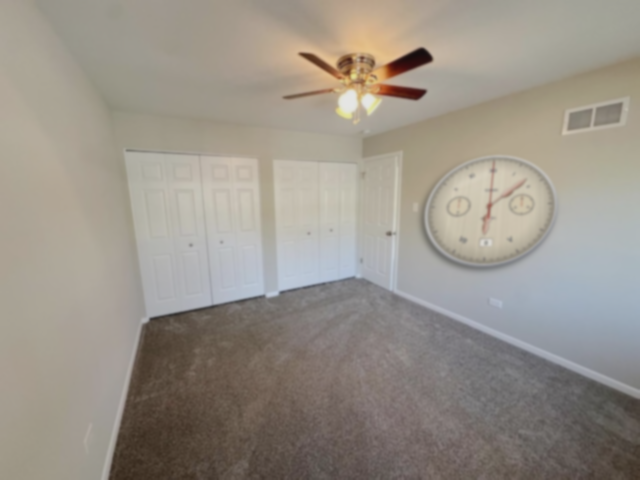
6:08
